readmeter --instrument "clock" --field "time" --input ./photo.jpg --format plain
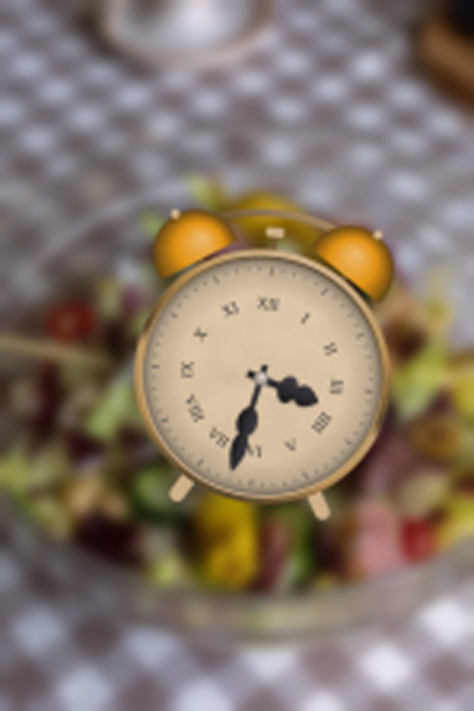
3:32
